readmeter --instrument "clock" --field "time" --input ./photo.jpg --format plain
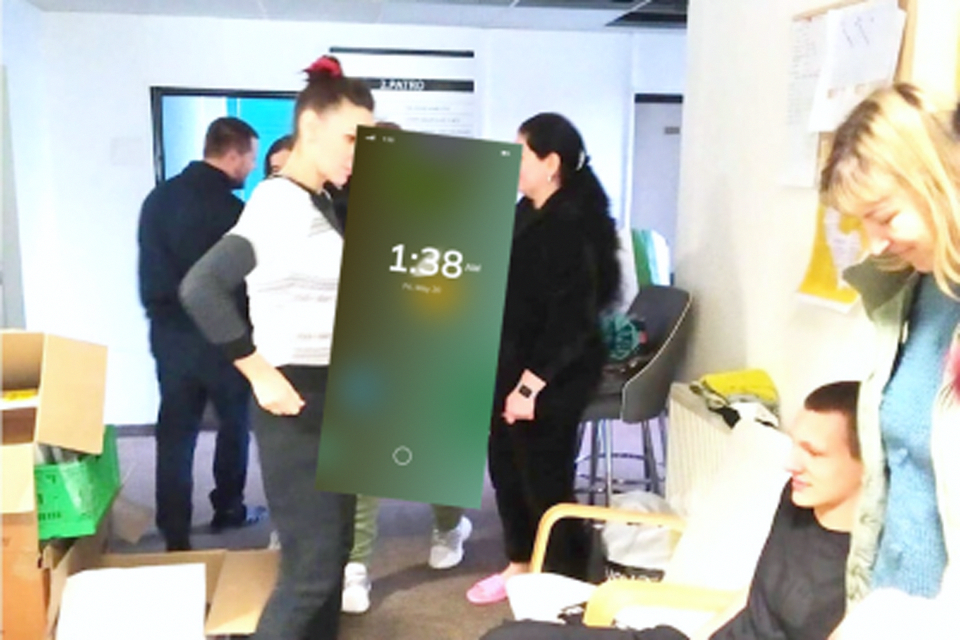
1:38
